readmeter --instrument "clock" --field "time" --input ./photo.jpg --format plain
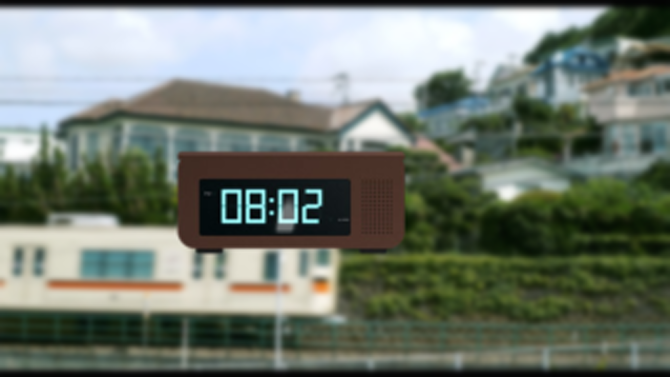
8:02
